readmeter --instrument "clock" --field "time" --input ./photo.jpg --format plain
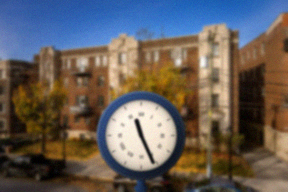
11:26
